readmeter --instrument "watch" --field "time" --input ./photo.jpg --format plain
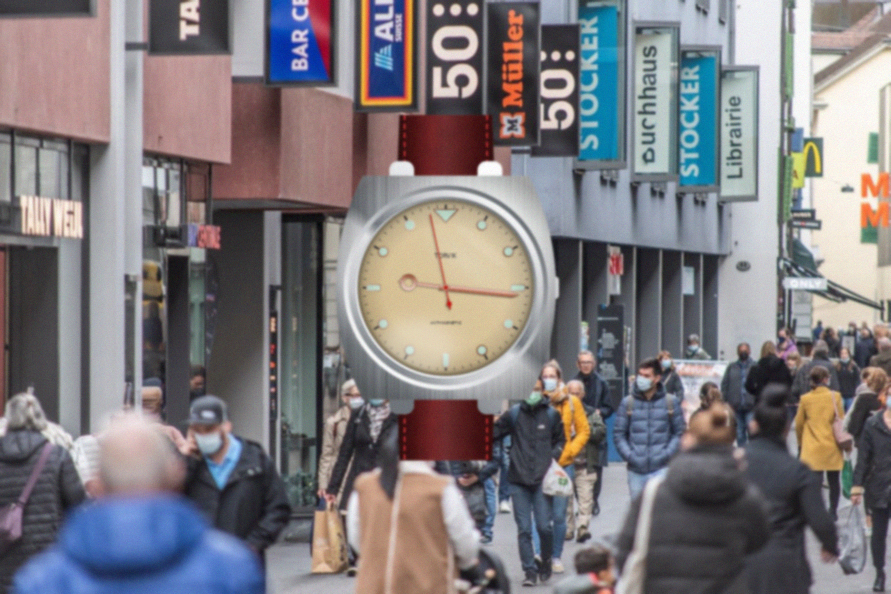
9:15:58
